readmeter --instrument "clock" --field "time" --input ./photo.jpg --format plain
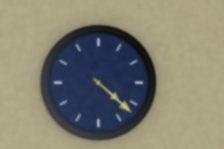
4:22
